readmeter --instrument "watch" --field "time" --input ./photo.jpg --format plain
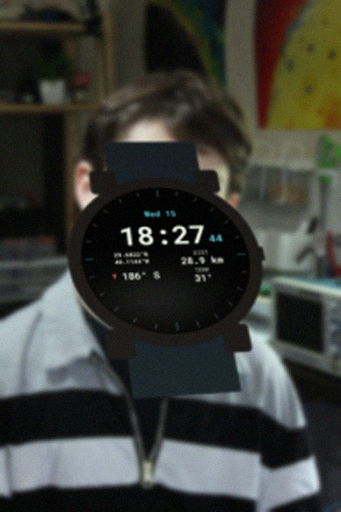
18:27
